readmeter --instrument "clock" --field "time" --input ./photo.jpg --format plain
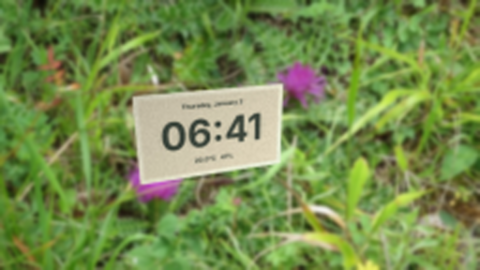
6:41
